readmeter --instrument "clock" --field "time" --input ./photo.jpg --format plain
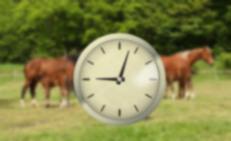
9:03
